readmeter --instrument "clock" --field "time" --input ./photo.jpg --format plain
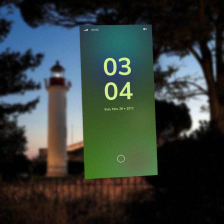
3:04
